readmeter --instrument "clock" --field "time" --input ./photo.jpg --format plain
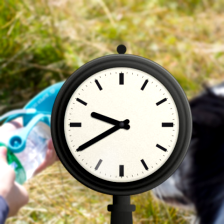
9:40
